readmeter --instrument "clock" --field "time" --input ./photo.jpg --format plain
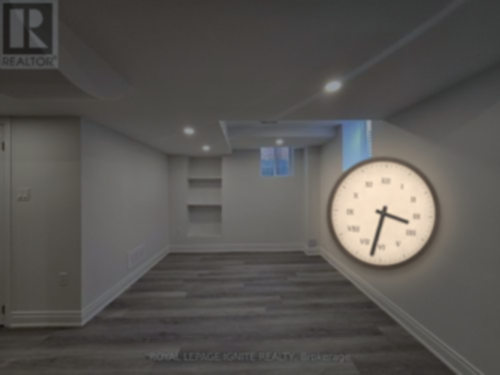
3:32
